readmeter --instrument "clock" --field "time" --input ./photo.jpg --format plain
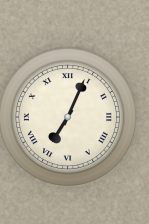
7:04
